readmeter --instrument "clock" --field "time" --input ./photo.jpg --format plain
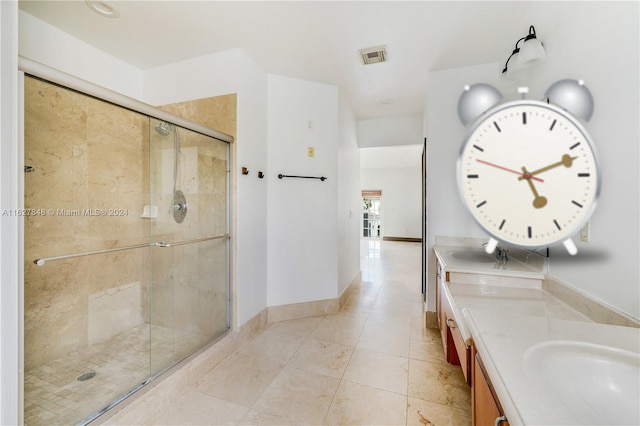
5:11:48
